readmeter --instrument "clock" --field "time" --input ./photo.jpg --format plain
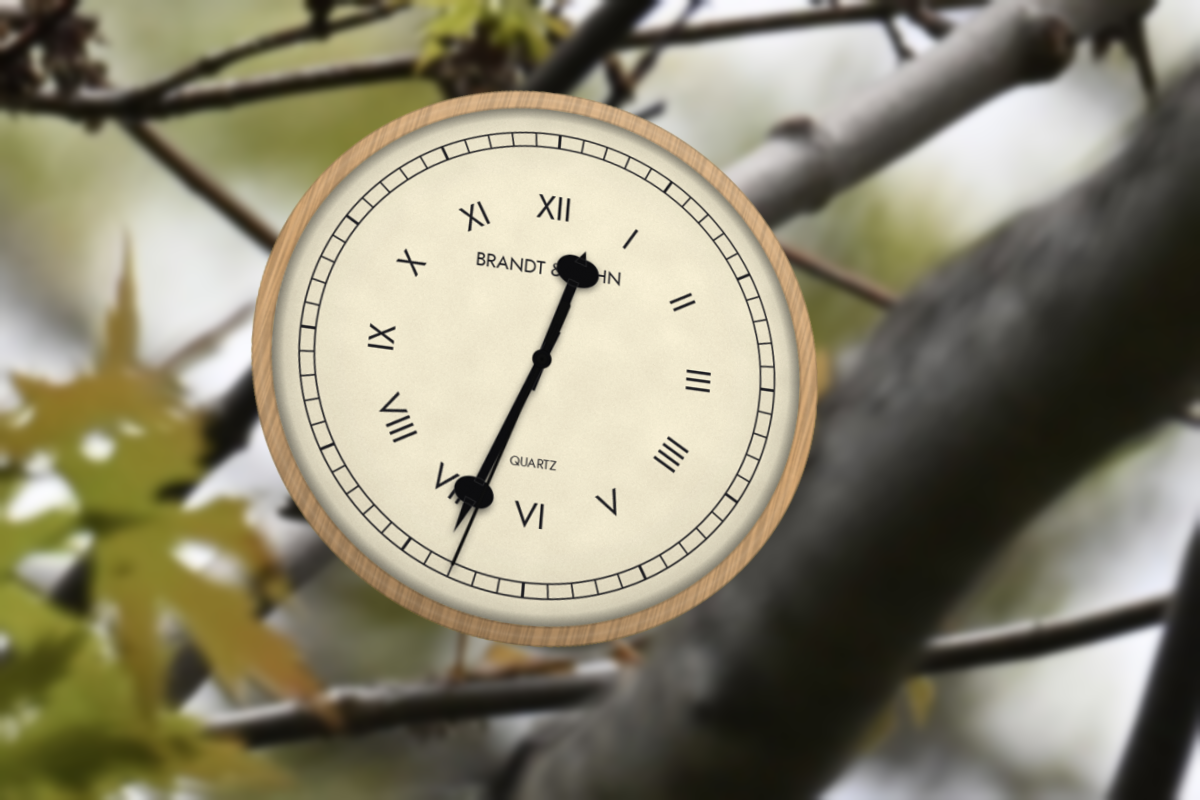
12:33:33
